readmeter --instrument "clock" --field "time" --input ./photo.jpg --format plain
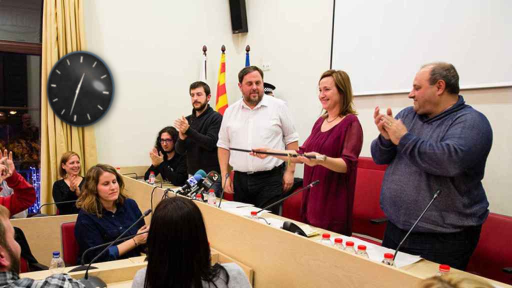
12:32
